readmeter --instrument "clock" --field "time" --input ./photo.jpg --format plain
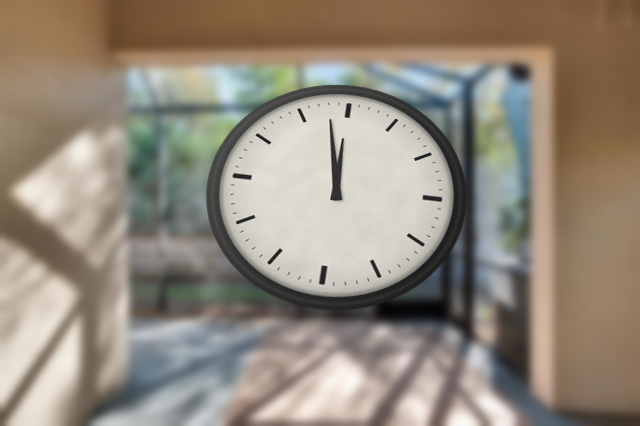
11:58
